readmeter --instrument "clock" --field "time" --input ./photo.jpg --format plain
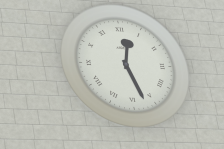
12:27
